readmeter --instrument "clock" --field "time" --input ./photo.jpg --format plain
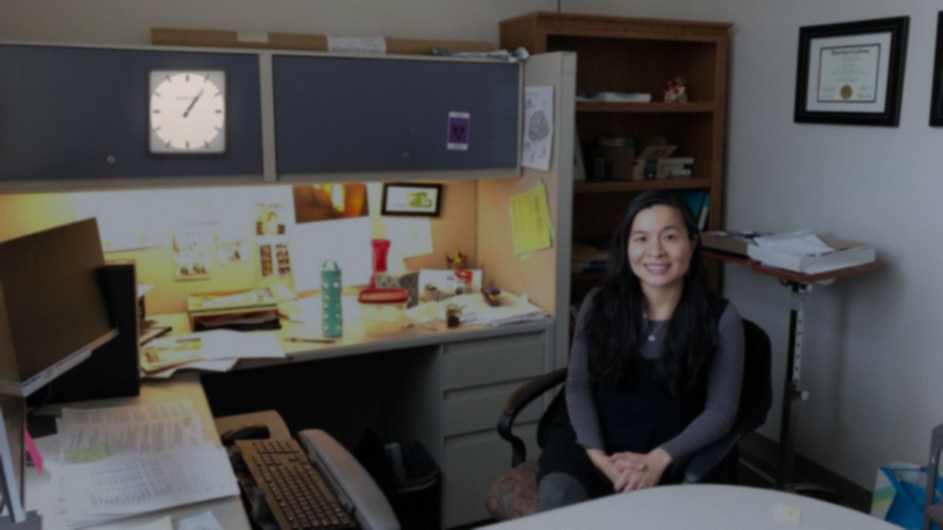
1:06
